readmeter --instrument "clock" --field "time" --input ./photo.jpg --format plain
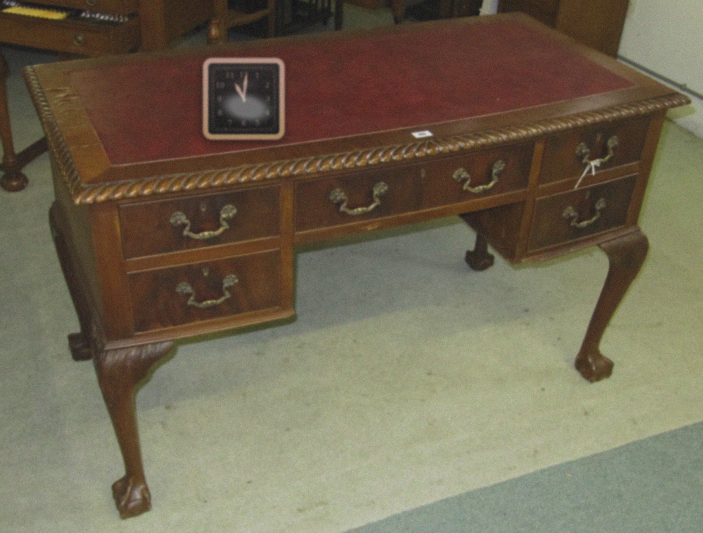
11:01
